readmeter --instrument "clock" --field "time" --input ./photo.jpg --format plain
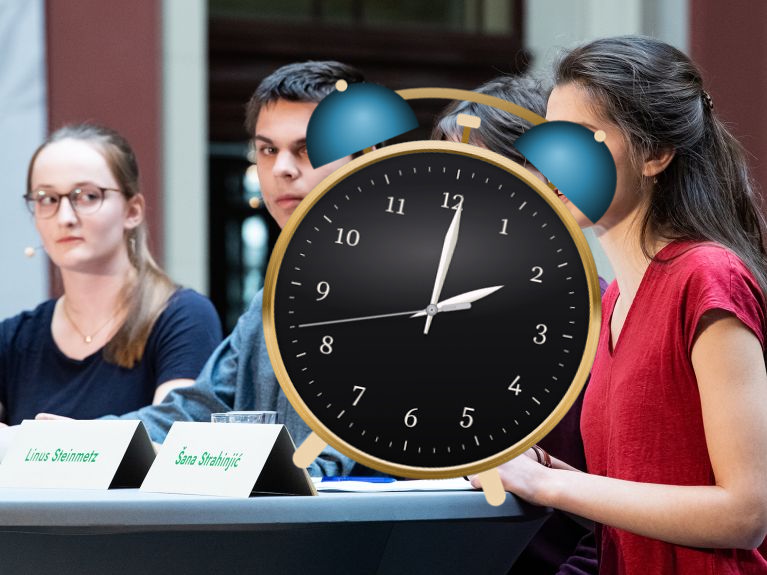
2:00:42
